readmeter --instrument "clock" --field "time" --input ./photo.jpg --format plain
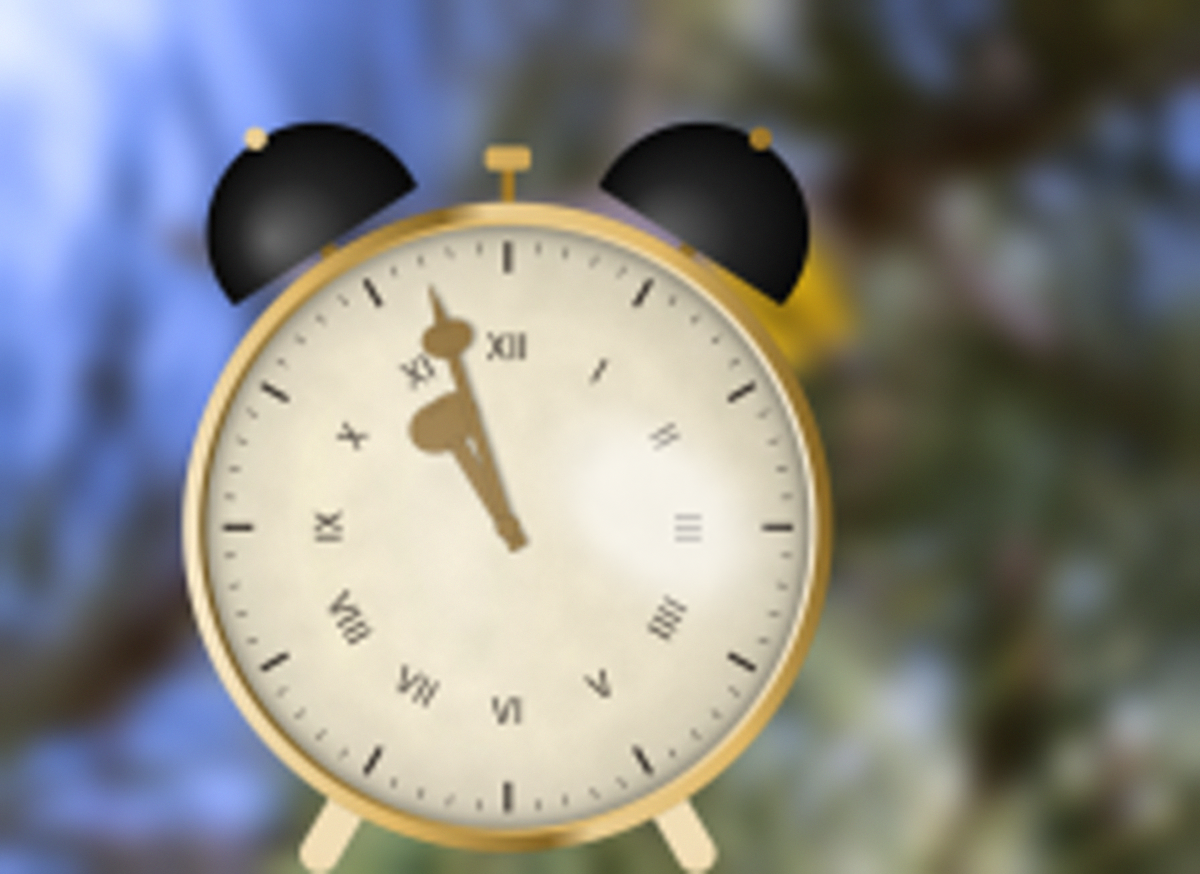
10:57
